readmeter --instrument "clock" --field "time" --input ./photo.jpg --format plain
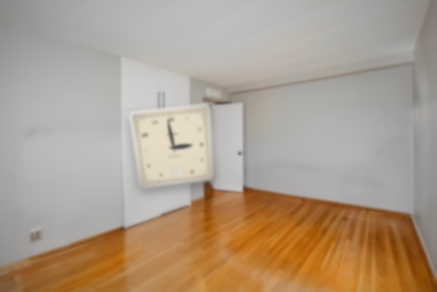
2:59
